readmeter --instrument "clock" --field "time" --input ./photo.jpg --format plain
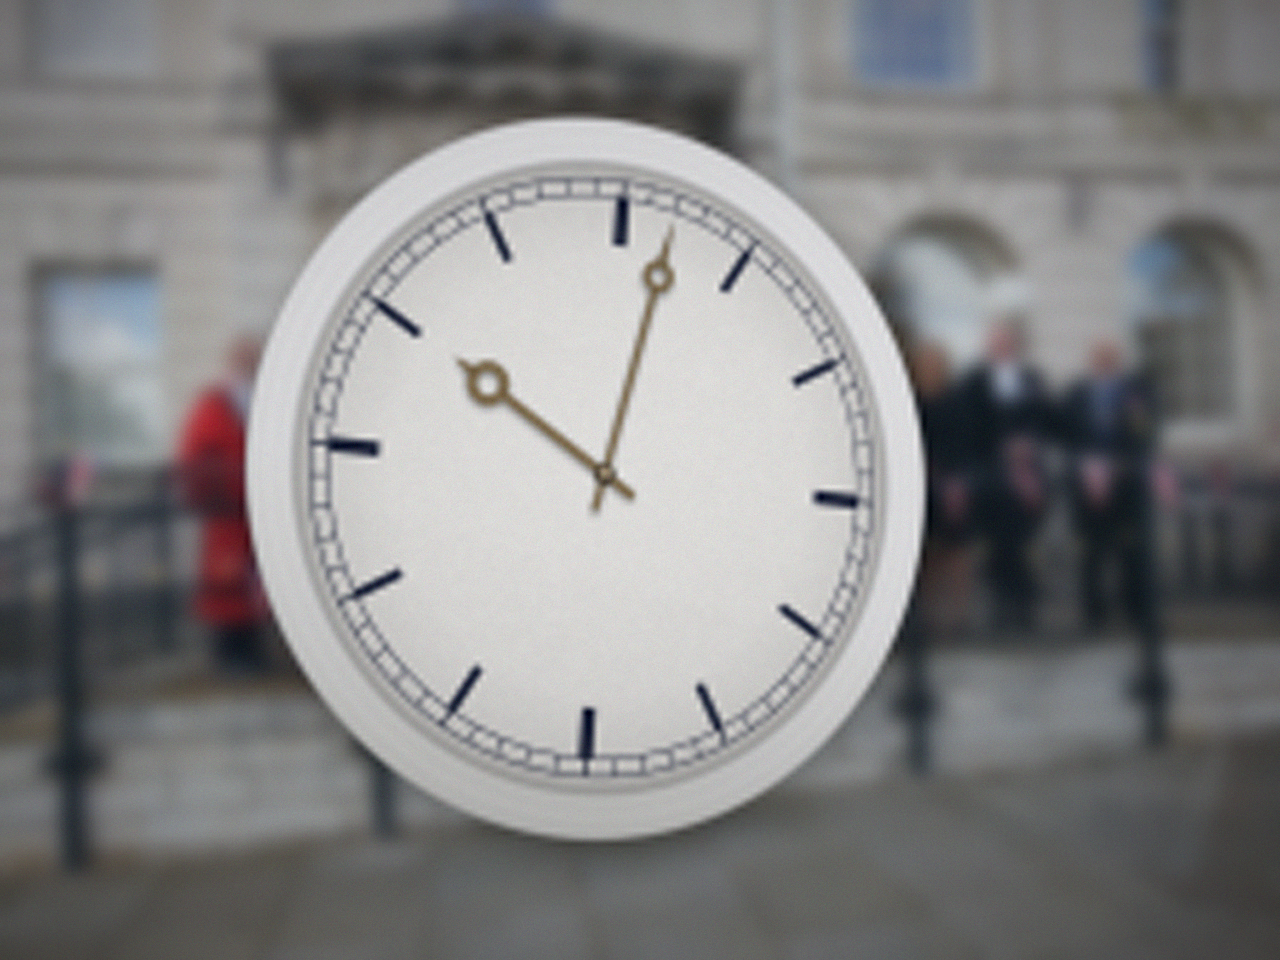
10:02
